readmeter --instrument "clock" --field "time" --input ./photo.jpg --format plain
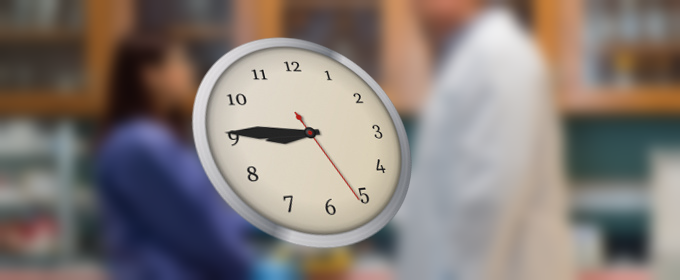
8:45:26
